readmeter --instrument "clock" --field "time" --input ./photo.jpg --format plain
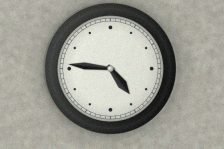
4:46
